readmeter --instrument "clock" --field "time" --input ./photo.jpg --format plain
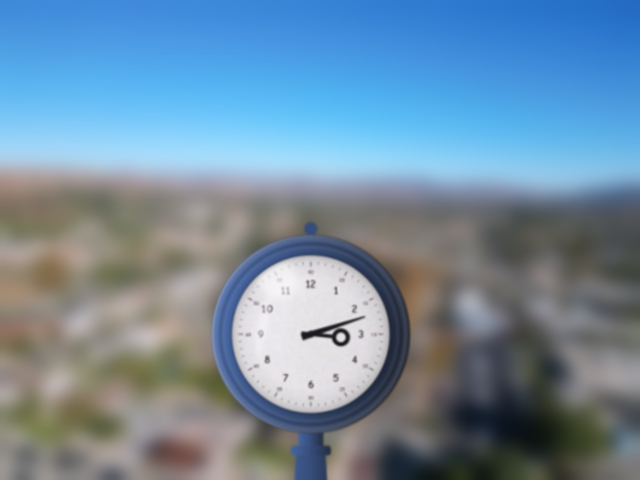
3:12
